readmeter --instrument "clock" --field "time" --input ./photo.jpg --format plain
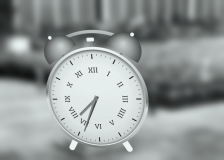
7:34
